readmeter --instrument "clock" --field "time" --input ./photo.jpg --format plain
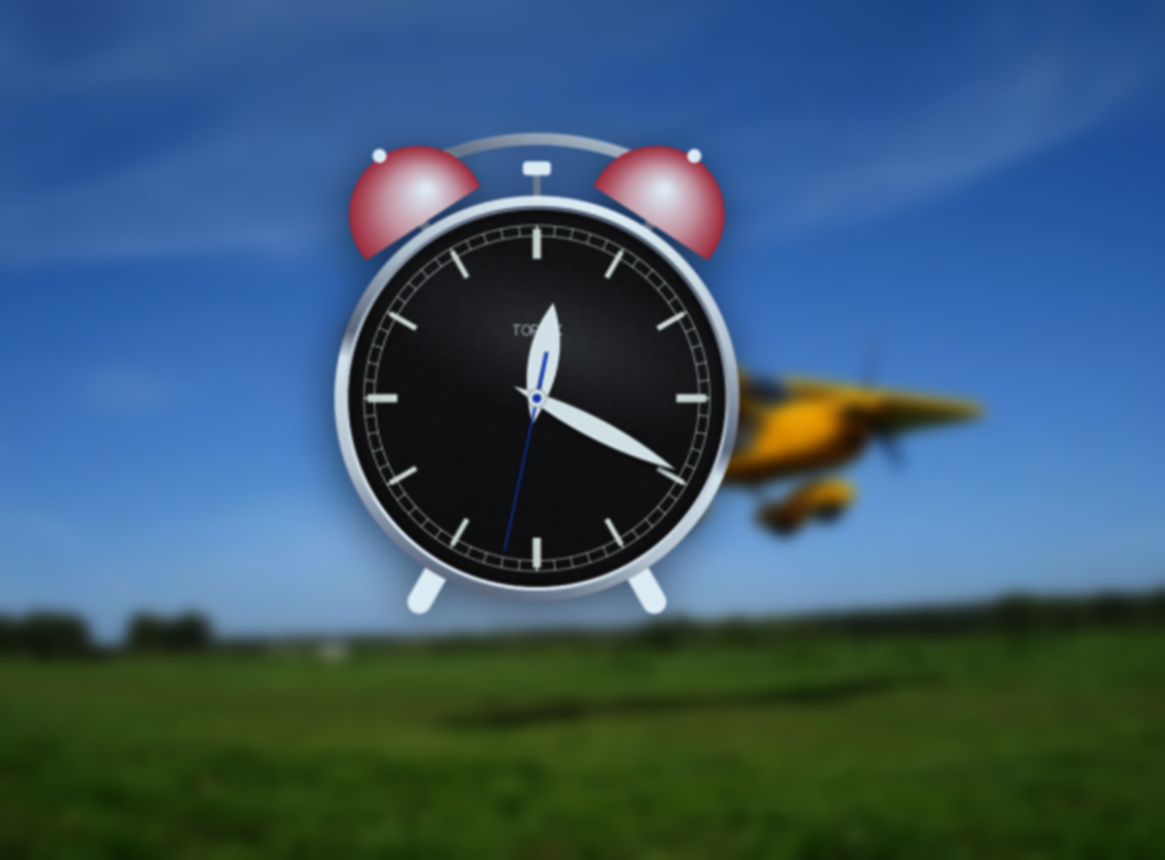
12:19:32
